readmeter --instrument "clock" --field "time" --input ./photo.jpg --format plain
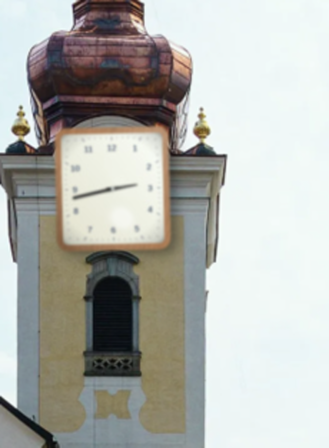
2:43
